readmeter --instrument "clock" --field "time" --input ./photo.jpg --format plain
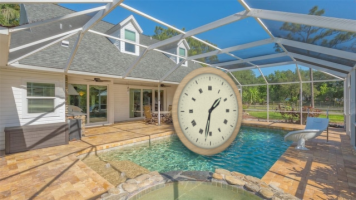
1:32
